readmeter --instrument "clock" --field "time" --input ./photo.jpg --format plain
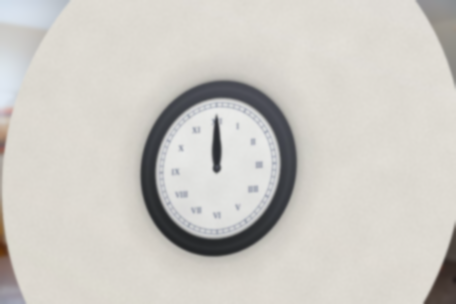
12:00
